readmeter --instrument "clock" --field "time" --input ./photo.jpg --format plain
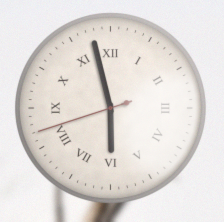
5:57:42
